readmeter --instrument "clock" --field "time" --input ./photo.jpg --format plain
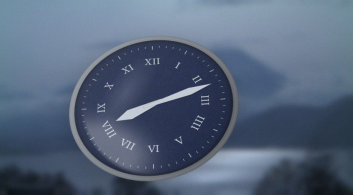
8:12
